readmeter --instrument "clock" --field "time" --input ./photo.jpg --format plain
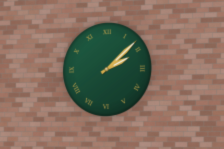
2:08
